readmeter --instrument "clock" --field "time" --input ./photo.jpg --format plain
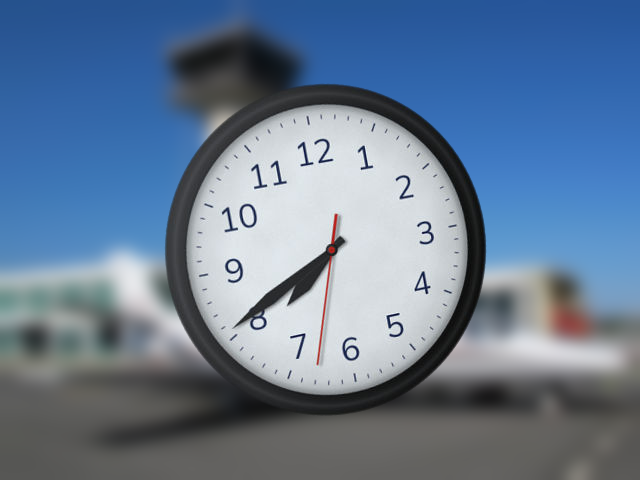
7:40:33
